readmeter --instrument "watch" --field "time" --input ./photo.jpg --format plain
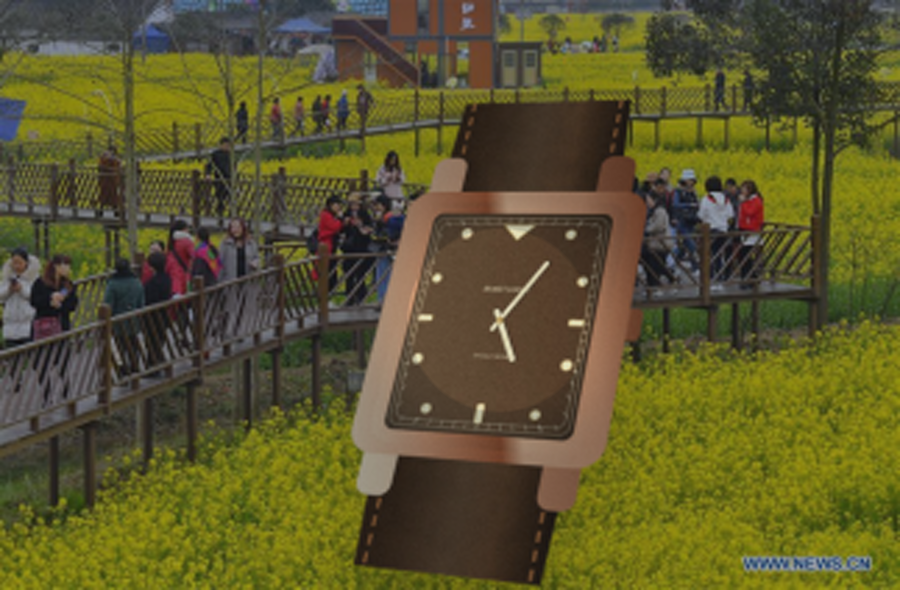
5:05
